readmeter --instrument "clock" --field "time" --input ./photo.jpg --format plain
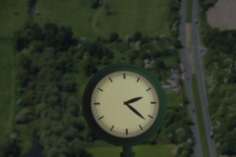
2:22
